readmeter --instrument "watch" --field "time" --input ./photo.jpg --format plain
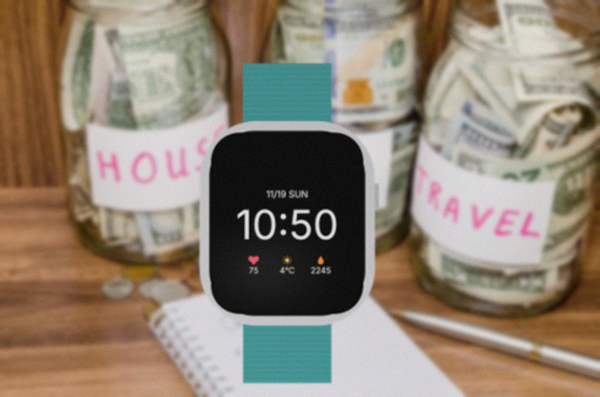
10:50
